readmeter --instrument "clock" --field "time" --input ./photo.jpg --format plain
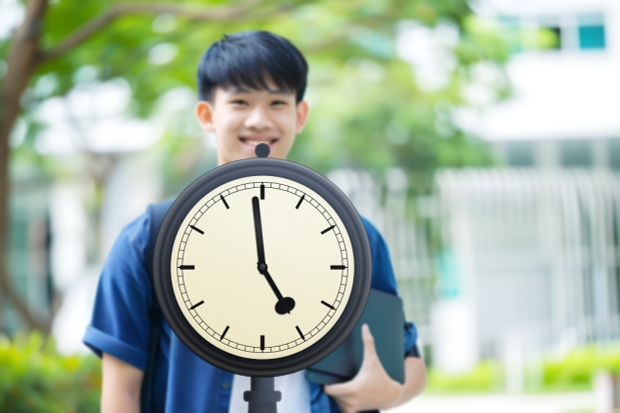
4:59
